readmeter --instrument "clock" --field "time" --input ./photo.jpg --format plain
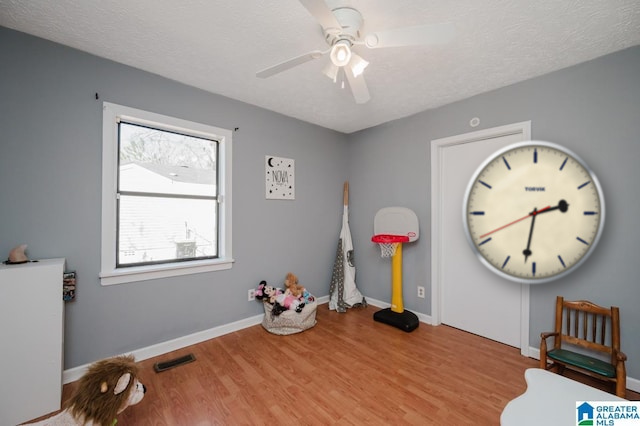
2:31:41
